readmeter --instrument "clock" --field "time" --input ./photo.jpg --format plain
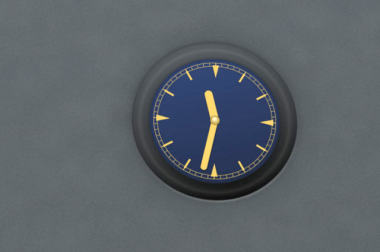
11:32
